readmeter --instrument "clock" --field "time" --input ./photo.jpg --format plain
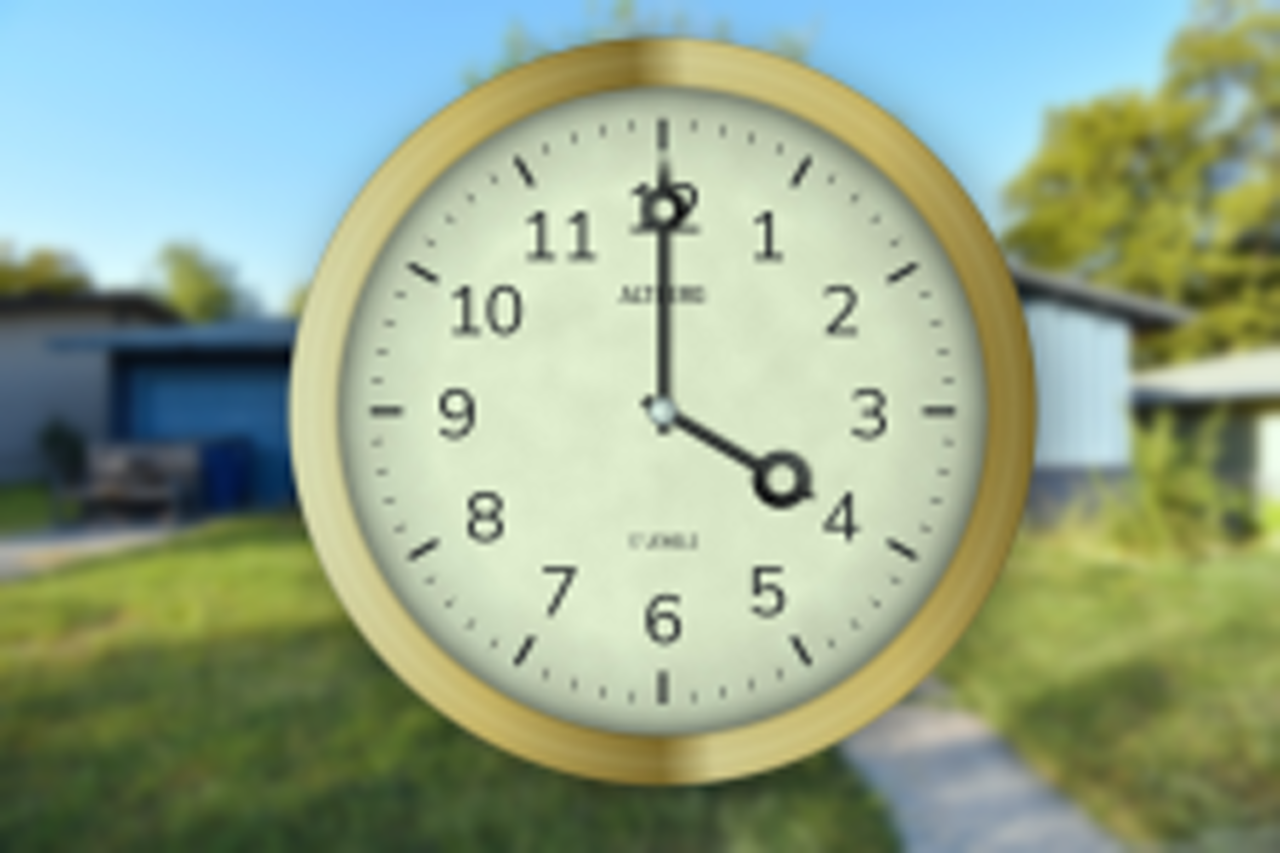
4:00
